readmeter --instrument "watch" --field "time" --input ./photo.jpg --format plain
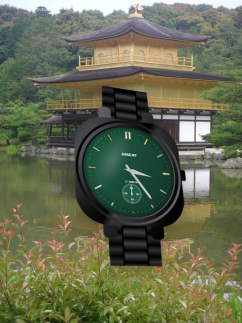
3:24
